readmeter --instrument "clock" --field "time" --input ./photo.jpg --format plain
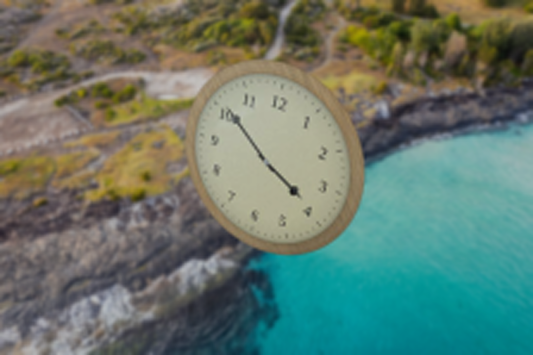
3:51
